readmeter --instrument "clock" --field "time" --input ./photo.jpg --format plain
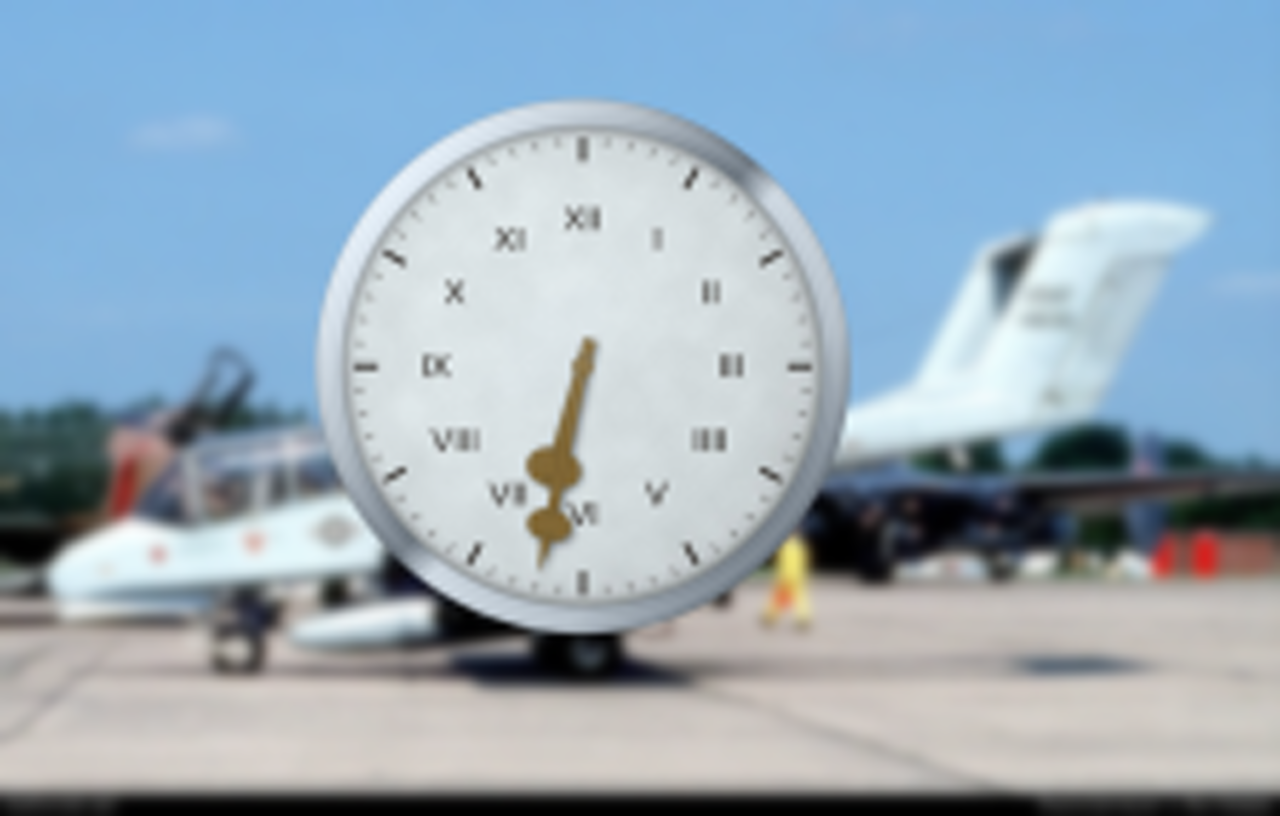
6:32
